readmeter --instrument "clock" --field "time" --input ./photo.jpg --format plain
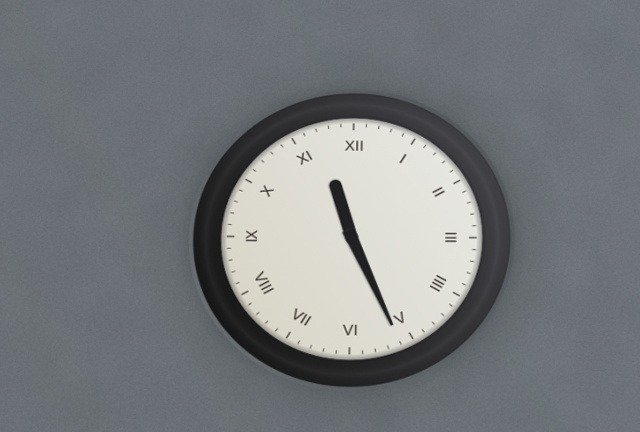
11:26
